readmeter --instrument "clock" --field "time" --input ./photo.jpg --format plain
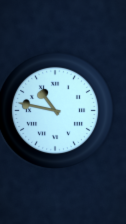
10:47
